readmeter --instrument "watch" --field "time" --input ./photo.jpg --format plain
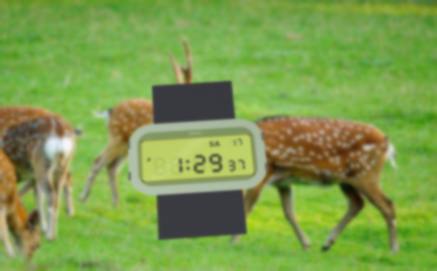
1:29
